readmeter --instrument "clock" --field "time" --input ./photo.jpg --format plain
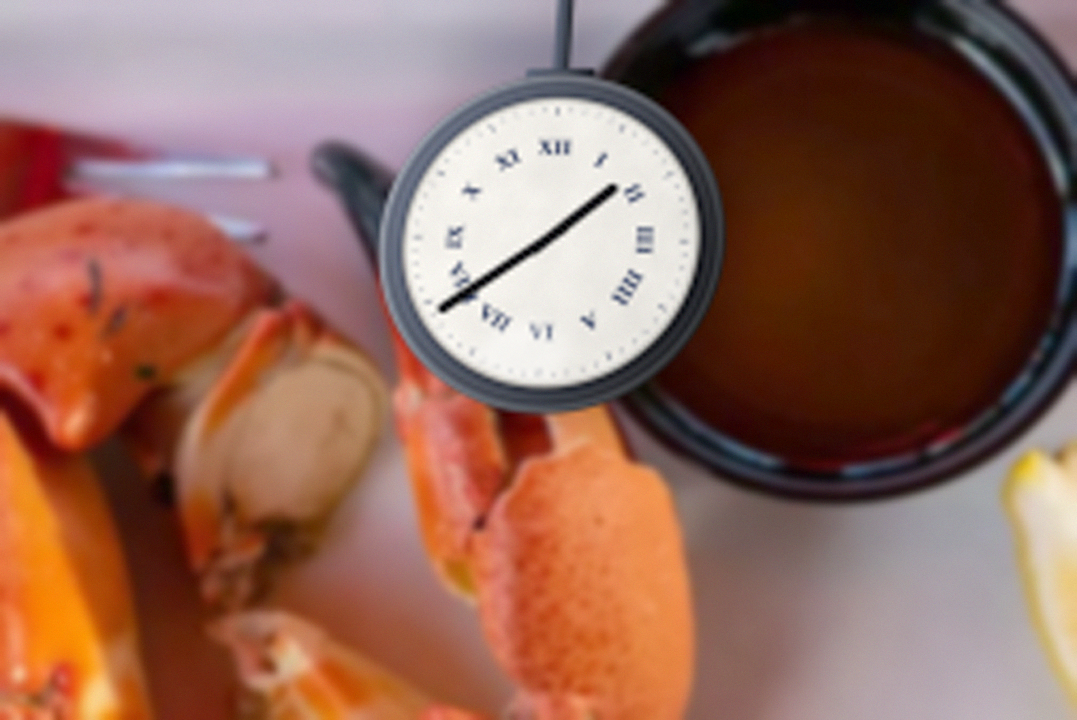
1:39
